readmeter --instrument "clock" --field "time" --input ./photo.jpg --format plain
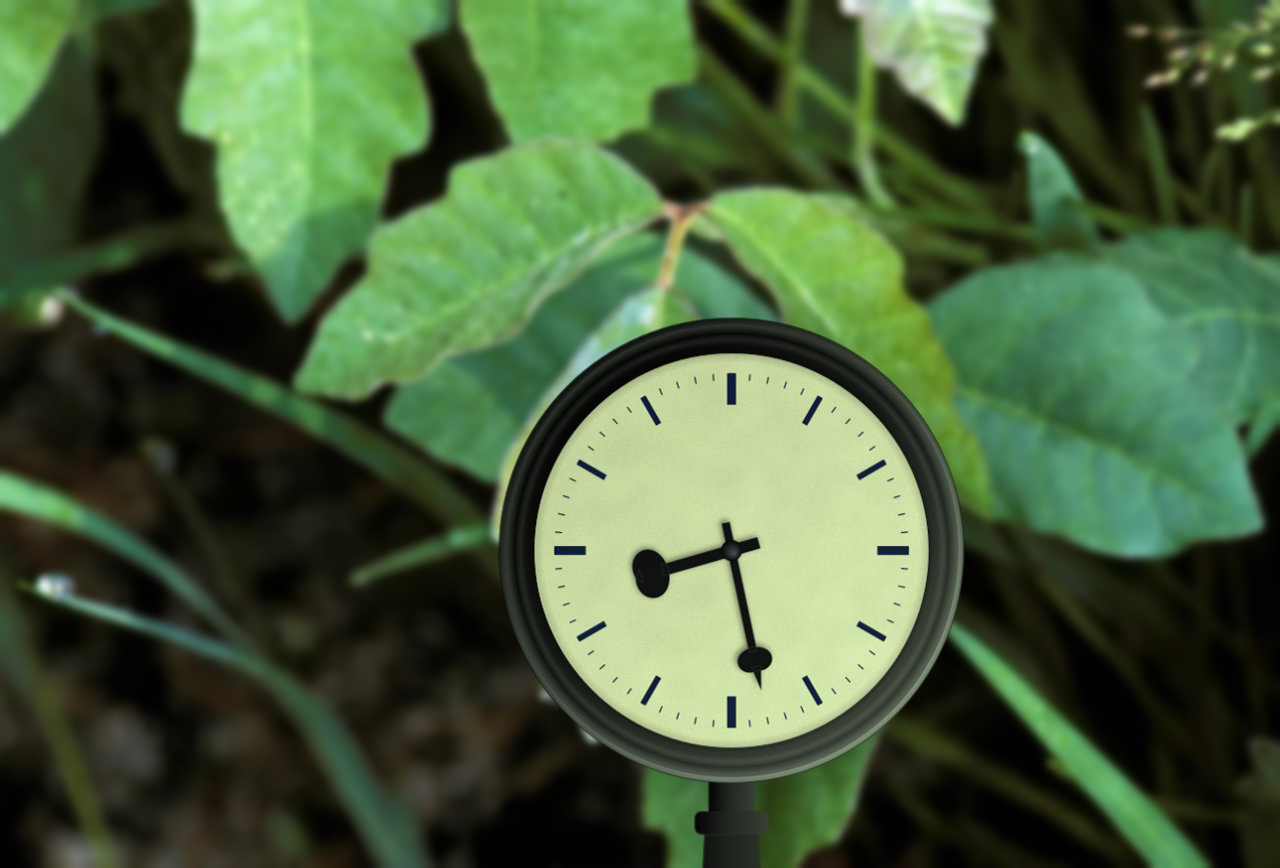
8:28
